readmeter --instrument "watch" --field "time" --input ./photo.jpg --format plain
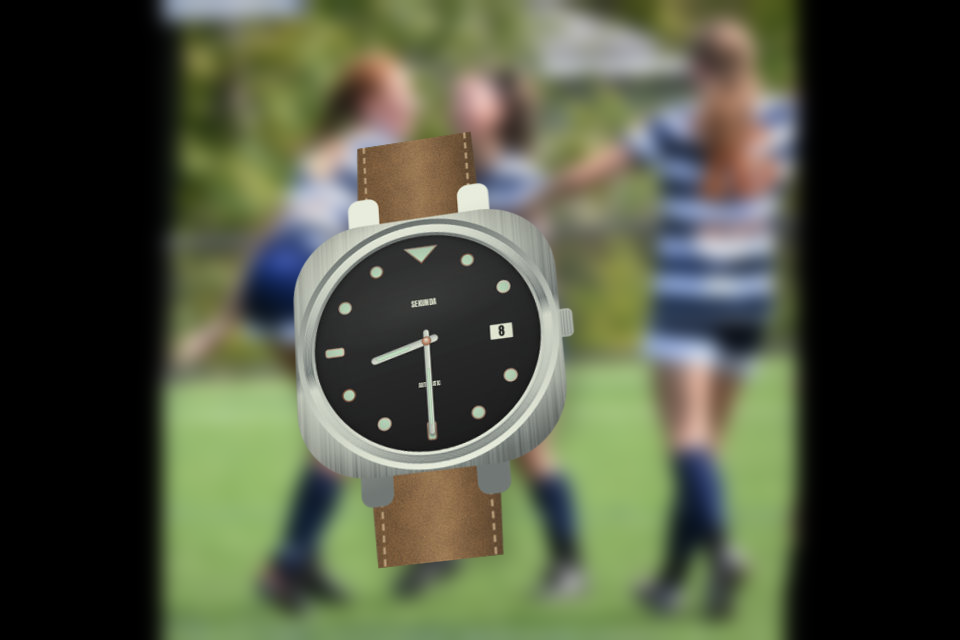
8:30
